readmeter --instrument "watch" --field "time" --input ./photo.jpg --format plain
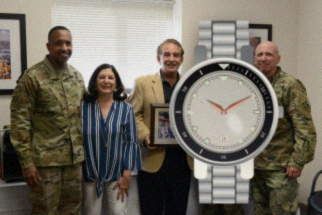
10:10
